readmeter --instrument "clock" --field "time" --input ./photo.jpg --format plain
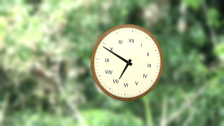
6:49
